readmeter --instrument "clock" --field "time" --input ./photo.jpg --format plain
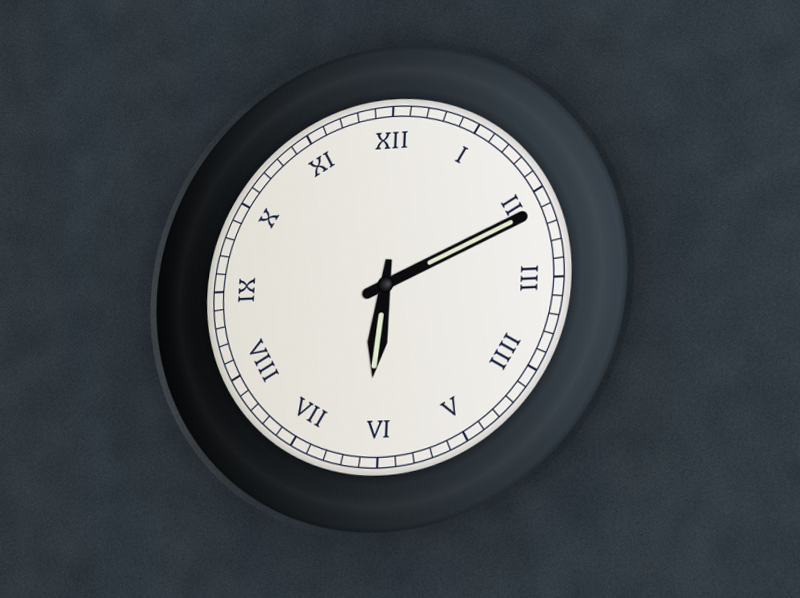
6:11
